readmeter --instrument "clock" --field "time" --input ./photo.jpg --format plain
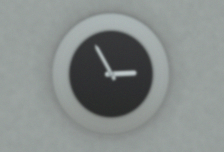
2:55
